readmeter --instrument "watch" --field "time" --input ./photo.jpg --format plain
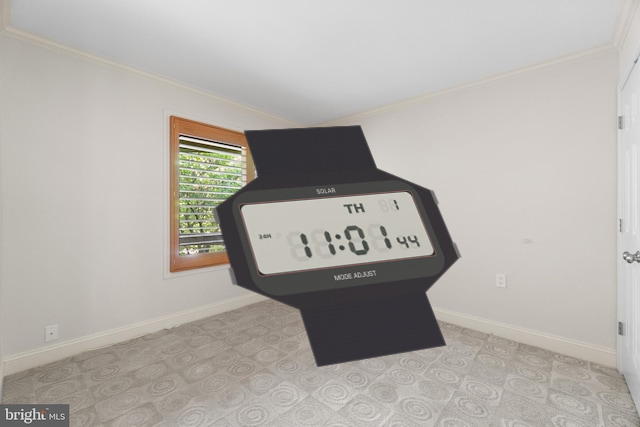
11:01:44
